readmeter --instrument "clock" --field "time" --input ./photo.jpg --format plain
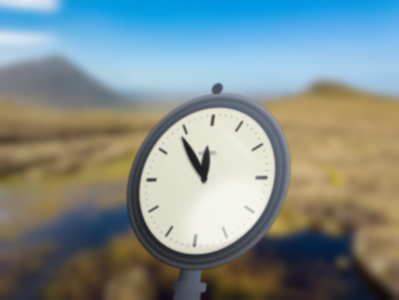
11:54
